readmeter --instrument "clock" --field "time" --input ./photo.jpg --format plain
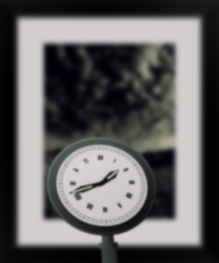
1:42
